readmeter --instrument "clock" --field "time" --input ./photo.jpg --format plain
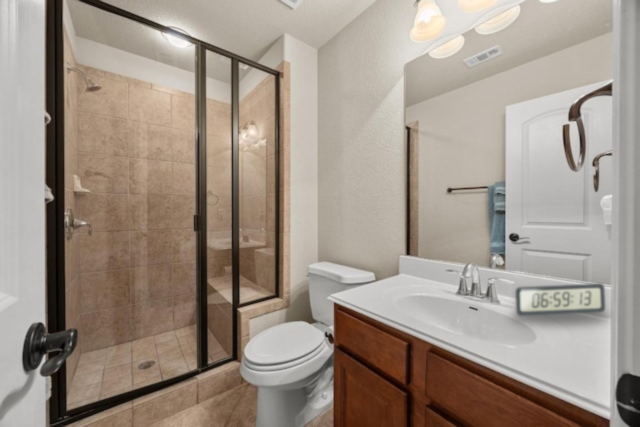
6:59:13
